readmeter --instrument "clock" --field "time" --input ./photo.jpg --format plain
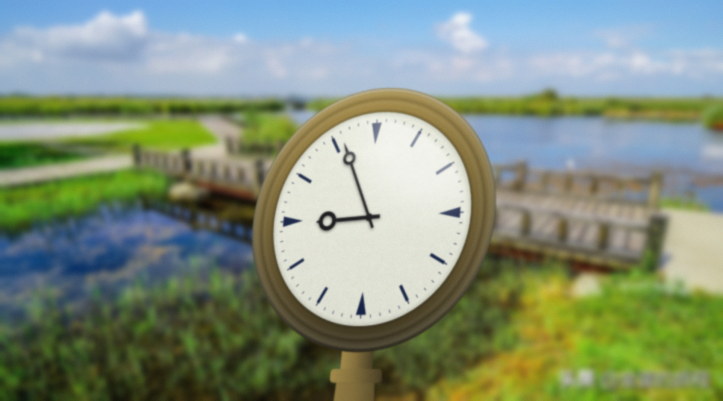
8:56
